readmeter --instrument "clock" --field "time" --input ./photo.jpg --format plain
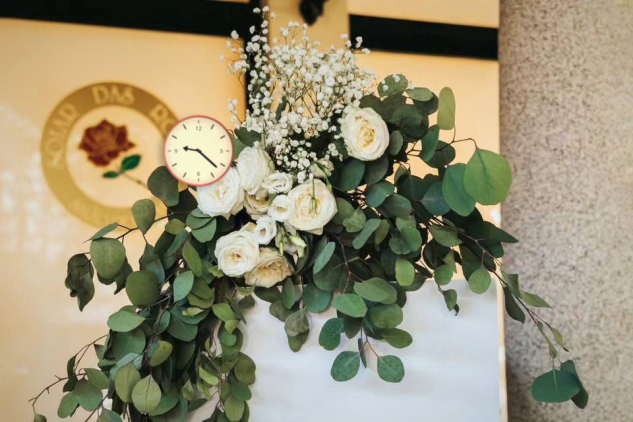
9:22
